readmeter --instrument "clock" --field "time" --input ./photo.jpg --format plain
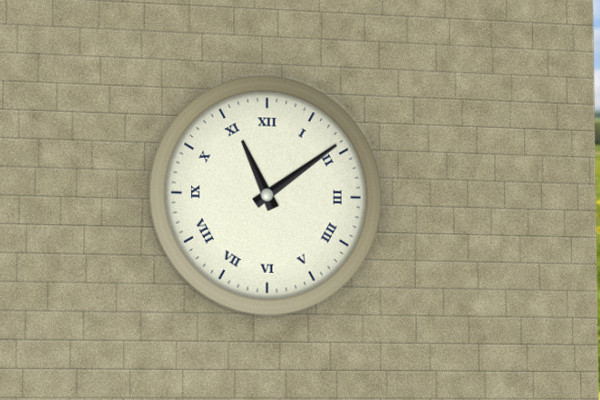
11:09
